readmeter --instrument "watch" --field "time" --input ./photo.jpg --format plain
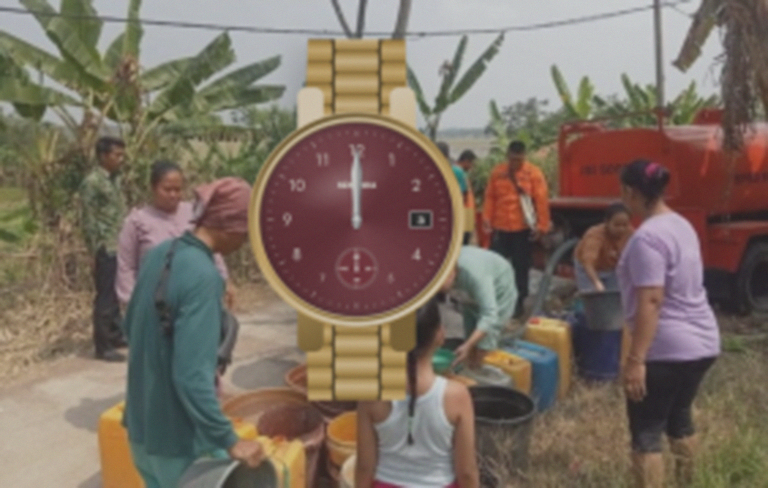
12:00
